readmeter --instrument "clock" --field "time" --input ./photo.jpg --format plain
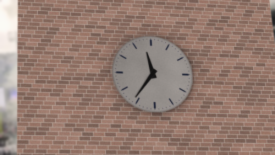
11:36
